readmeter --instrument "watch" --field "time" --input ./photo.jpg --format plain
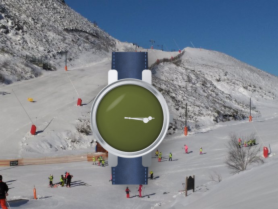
3:15
